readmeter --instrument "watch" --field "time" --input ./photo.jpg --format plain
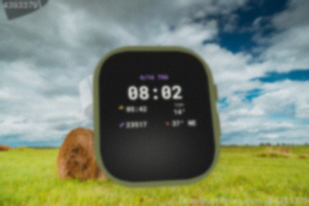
8:02
